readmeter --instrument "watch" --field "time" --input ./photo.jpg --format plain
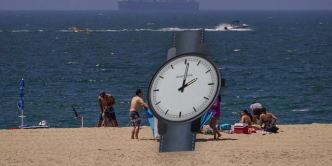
2:01
